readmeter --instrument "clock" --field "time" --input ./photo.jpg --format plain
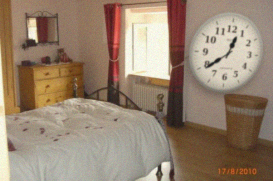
12:39
